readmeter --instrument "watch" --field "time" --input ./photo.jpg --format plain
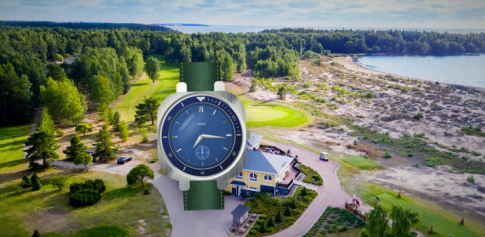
7:16
